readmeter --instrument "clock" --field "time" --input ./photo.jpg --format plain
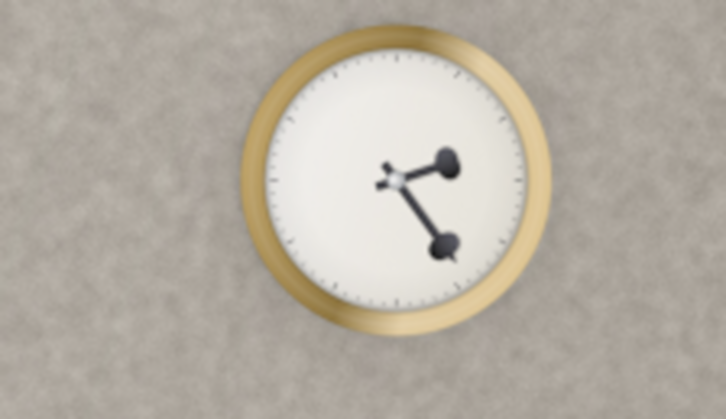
2:24
